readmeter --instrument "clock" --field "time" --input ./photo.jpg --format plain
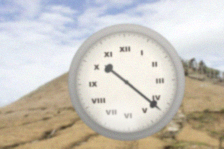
10:22
